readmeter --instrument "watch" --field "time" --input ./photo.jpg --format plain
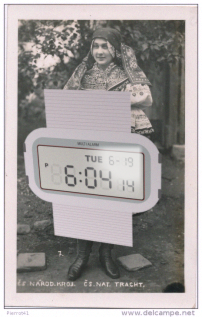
6:04:14
